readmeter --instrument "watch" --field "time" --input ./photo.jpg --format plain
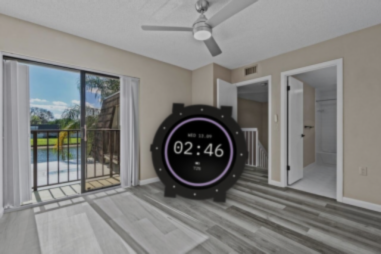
2:46
